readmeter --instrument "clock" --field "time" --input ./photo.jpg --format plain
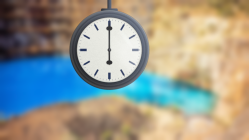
6:00
